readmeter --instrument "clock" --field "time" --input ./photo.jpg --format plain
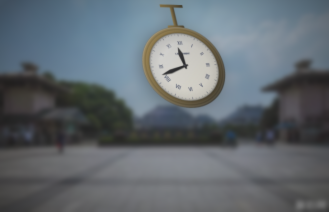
11:42
